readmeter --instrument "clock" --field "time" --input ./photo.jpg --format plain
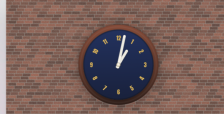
1:02
